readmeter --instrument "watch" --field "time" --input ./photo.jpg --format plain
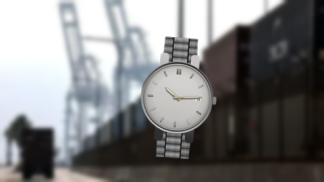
10:14
